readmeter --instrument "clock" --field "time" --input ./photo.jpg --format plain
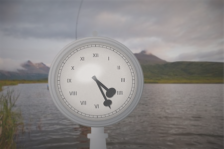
4:26
